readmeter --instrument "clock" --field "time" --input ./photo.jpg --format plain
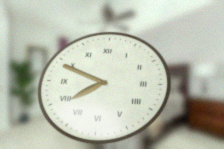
7:49
